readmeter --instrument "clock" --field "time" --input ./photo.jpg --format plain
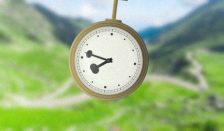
7:47
